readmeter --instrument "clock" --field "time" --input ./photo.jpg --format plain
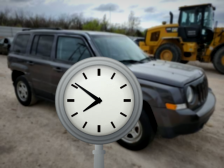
7:51
